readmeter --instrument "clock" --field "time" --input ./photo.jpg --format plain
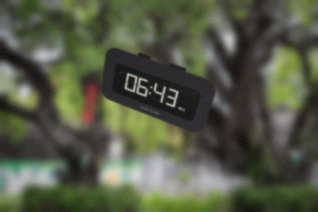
6:43
